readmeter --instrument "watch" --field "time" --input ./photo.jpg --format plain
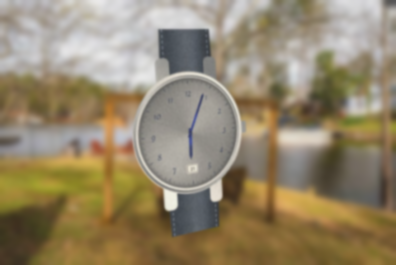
6:04
